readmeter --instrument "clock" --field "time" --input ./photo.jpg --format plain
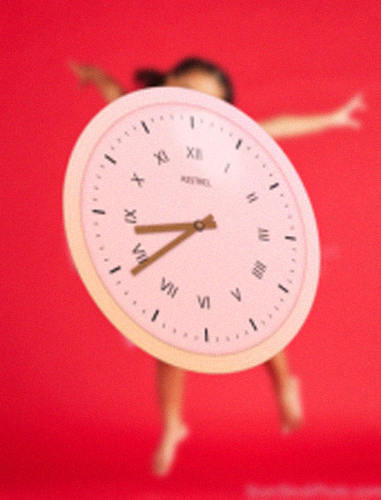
8:39
